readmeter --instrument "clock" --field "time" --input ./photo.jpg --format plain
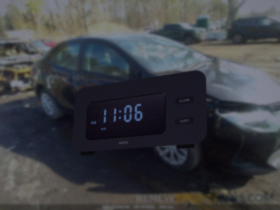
11:06
